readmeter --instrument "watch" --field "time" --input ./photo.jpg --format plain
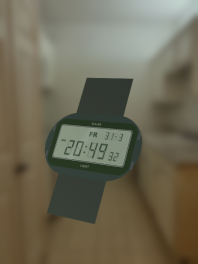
20:49:32
